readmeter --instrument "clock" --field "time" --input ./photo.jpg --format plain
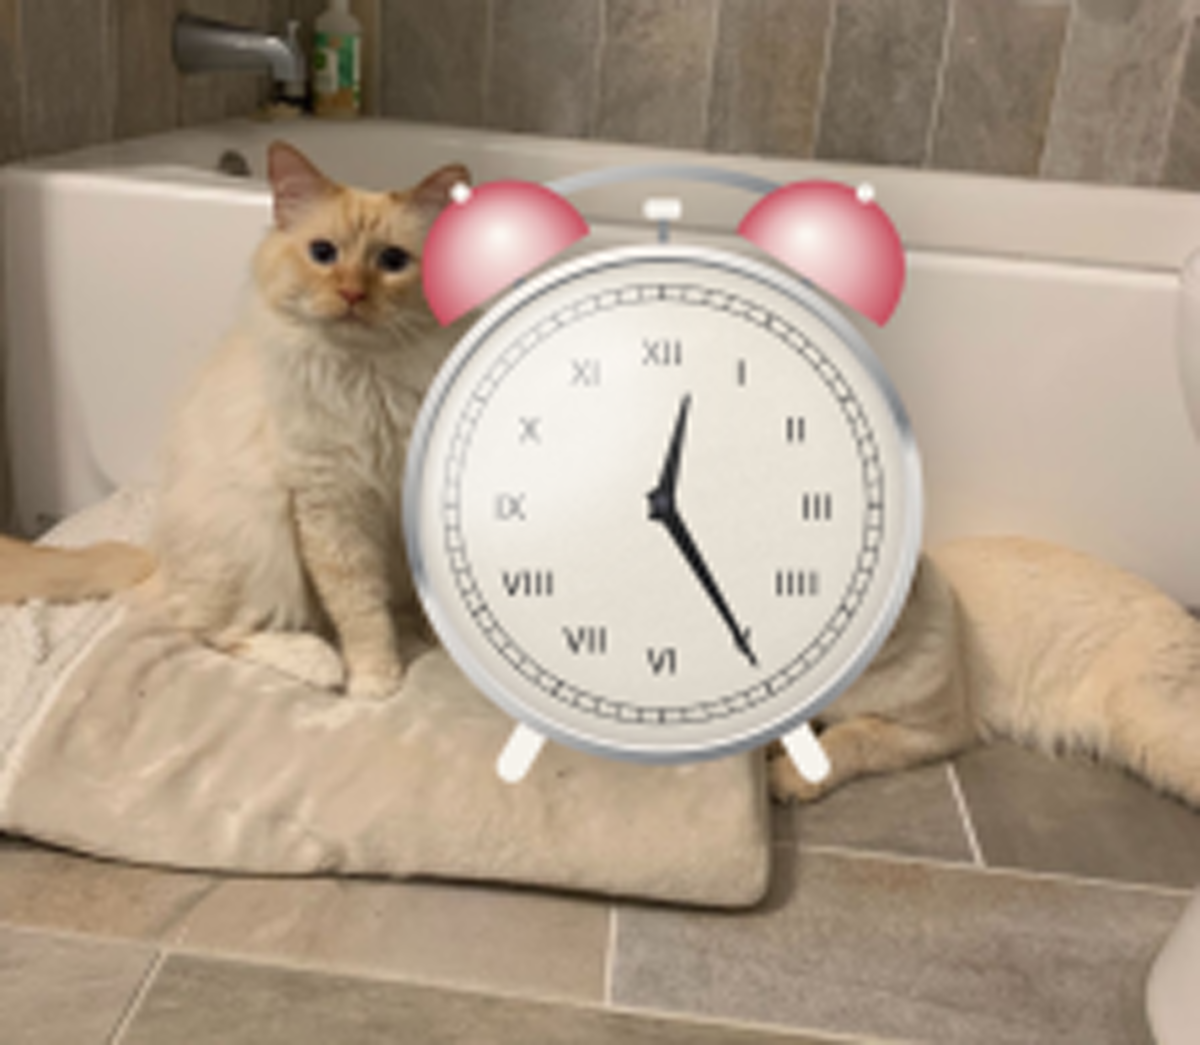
12:25
